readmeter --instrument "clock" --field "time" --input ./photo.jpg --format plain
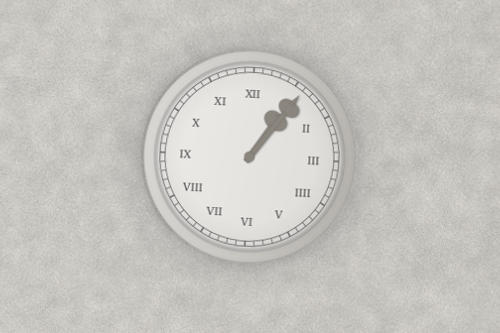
1:06
